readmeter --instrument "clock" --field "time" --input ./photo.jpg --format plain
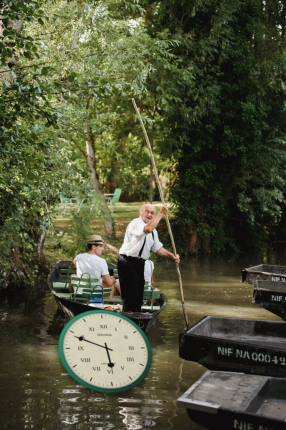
5:49
